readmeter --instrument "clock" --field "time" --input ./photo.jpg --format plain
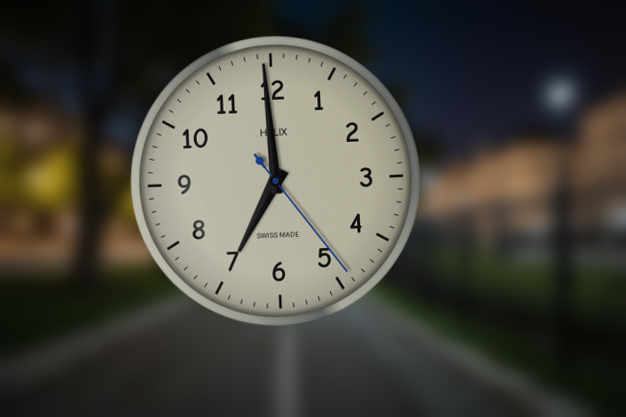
6:59:24
